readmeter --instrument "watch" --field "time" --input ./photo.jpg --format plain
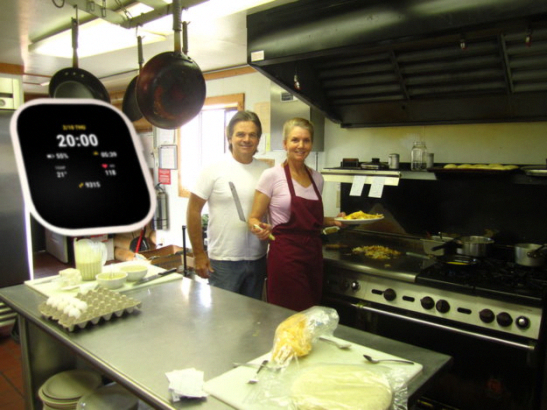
20:00
